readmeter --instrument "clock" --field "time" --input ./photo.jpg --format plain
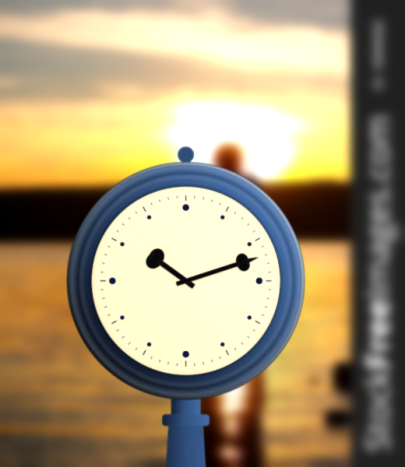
10:12
